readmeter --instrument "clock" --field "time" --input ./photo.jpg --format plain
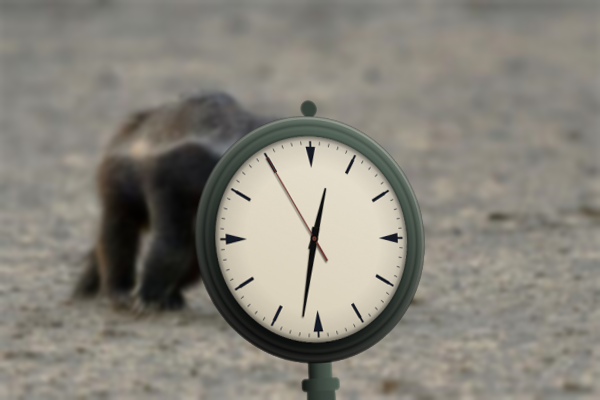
12:31:55
